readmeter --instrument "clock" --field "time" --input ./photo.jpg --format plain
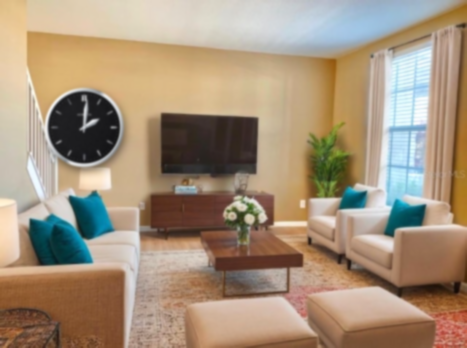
2:01
